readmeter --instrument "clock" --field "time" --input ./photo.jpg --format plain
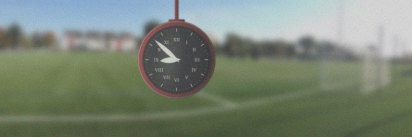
8:52
